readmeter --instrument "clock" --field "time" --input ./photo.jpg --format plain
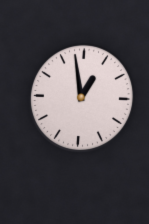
12:58
